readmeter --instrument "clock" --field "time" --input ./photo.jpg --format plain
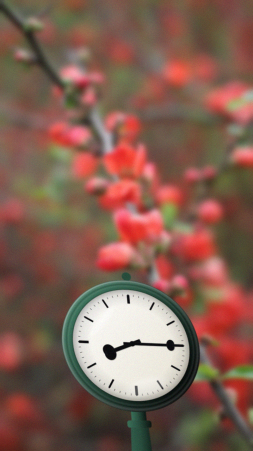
8:15
